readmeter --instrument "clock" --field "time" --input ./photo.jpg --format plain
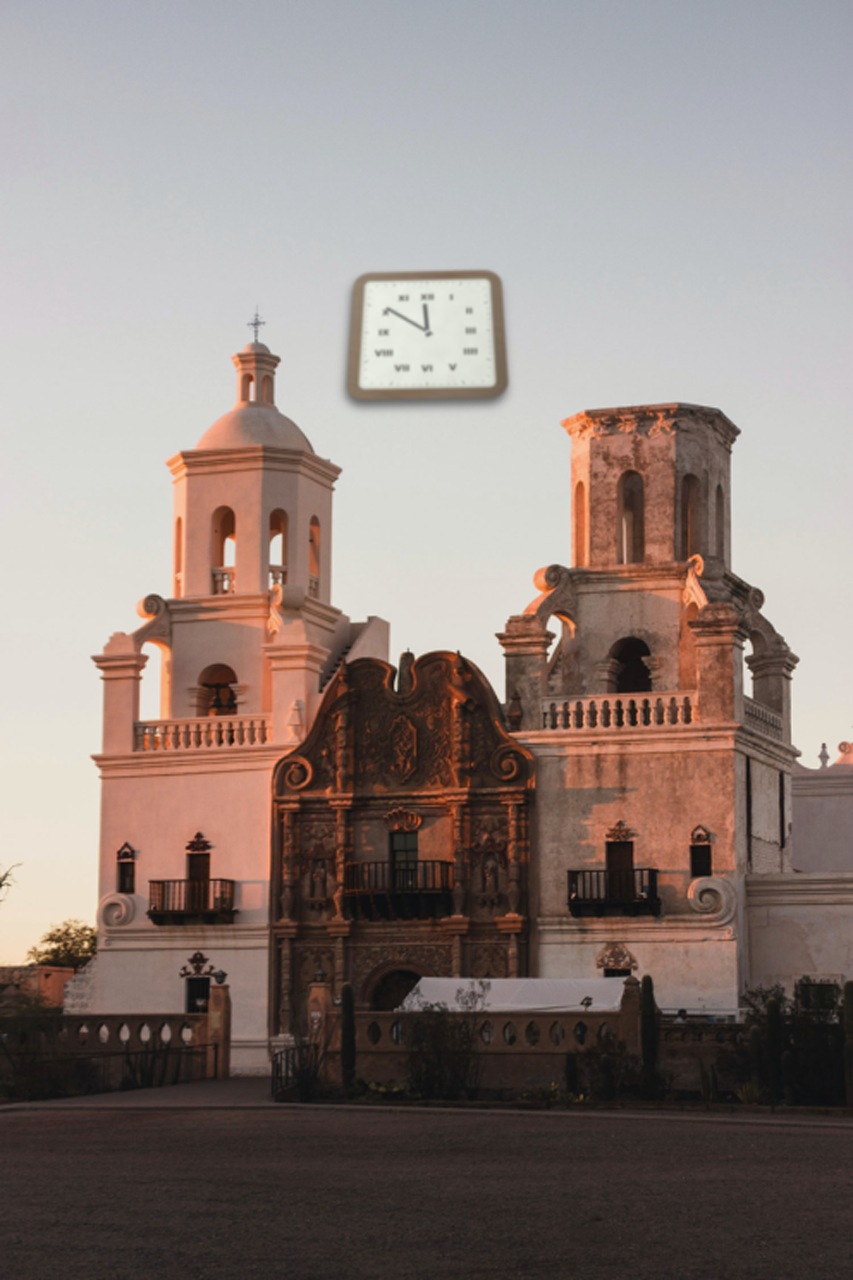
11:51
